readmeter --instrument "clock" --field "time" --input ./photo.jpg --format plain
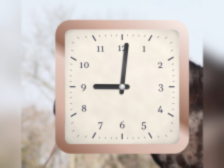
9:01
